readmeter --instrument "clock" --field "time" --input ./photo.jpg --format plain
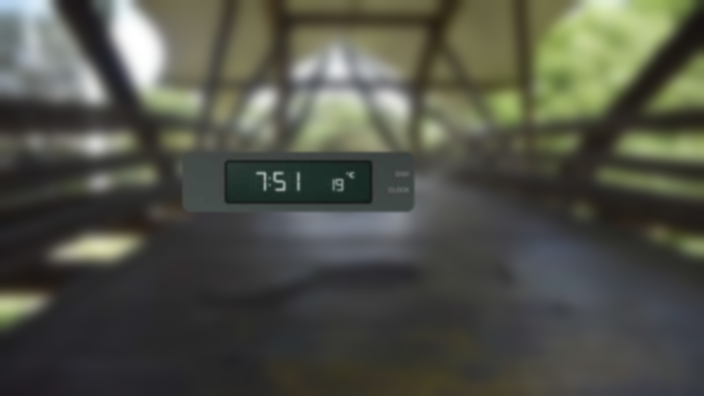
7:51
